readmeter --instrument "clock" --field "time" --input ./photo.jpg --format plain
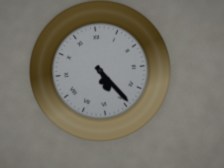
5:24
